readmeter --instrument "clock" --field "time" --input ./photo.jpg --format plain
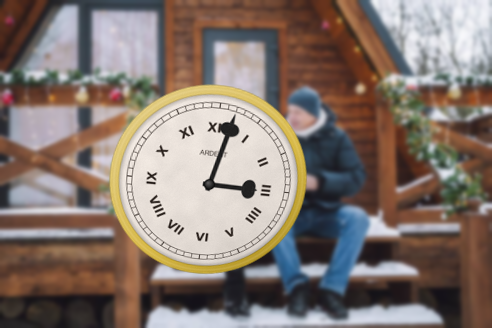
3:02
